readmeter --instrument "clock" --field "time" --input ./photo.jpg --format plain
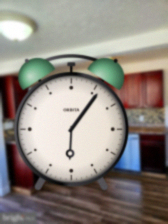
6:06
